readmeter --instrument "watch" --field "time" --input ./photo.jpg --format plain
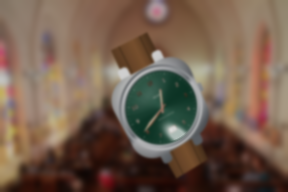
12:41
